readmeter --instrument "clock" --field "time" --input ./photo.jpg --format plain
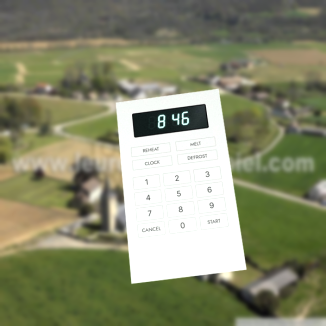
8:46
